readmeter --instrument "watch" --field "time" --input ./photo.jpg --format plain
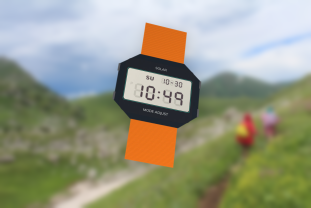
10:49
